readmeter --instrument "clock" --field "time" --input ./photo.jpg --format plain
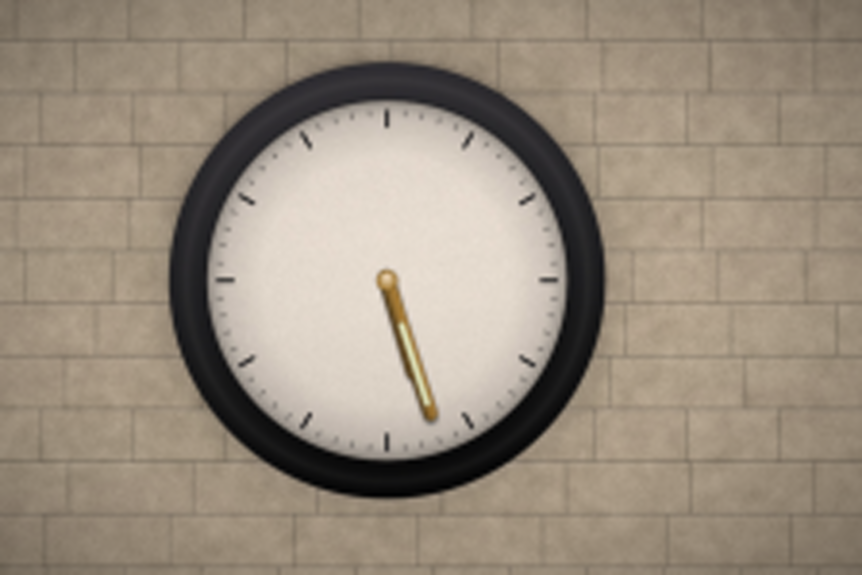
5:27
